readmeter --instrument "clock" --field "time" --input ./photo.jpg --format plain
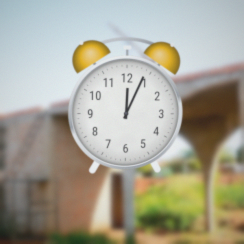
12:04
